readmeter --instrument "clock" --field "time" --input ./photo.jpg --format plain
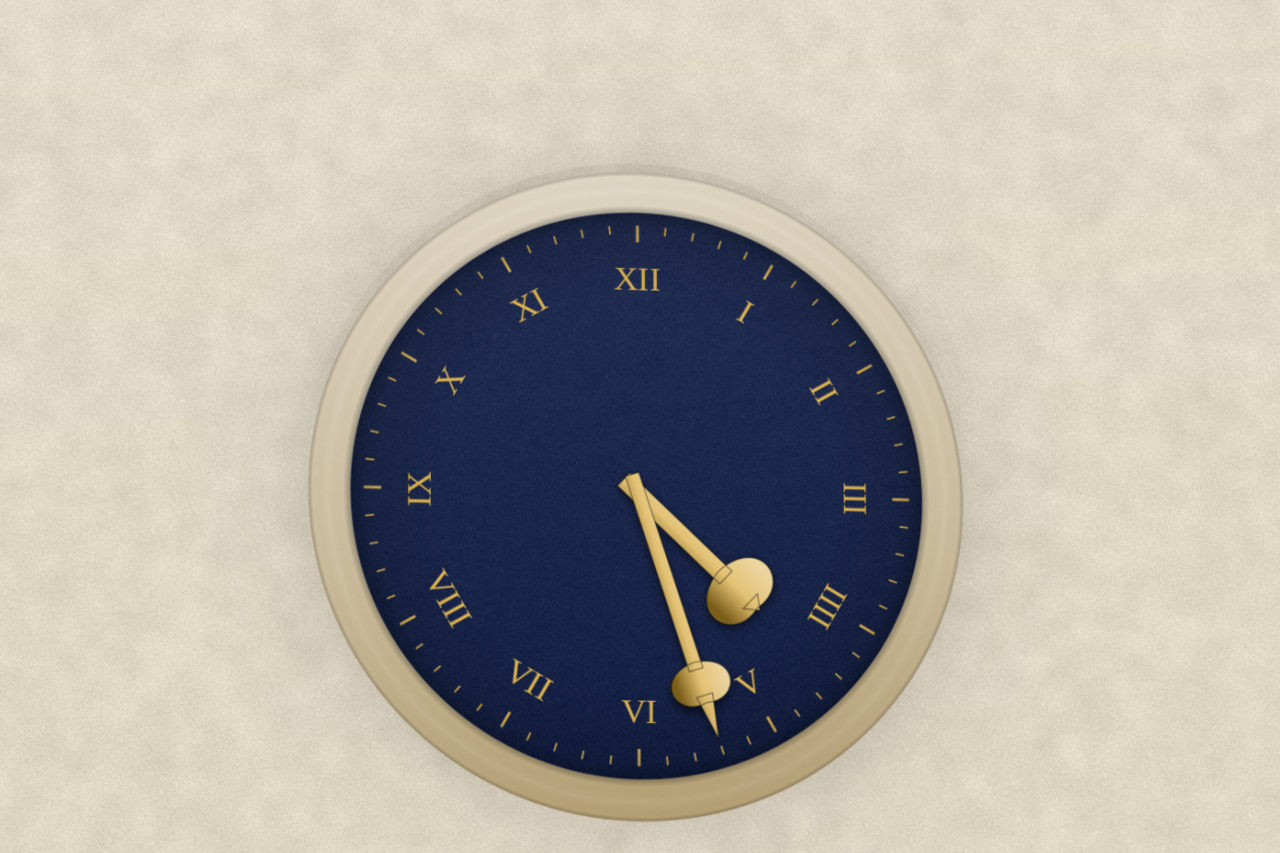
4:27
